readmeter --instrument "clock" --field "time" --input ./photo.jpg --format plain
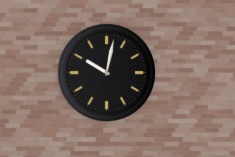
10:02
